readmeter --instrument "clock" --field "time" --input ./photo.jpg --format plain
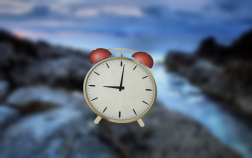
9:01
